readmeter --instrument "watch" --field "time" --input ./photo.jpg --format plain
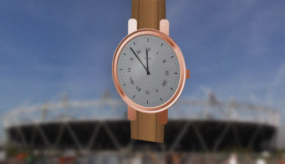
11:53
